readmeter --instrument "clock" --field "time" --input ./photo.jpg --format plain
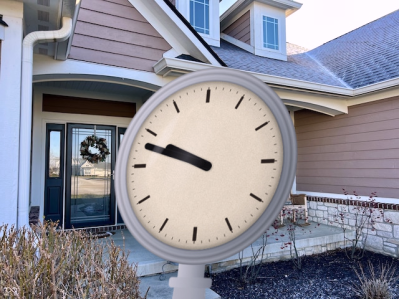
9:48
